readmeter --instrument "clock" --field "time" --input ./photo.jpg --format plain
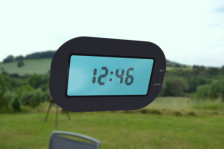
12:46
